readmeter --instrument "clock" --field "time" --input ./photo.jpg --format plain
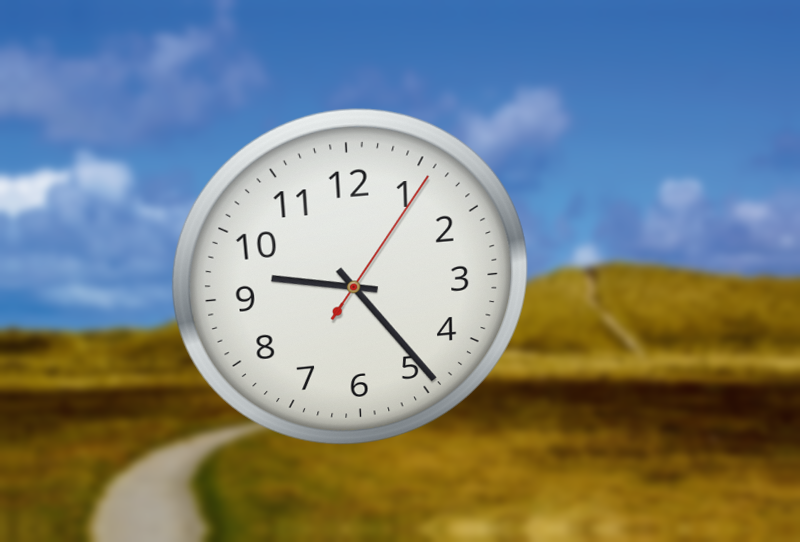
9:24:06
